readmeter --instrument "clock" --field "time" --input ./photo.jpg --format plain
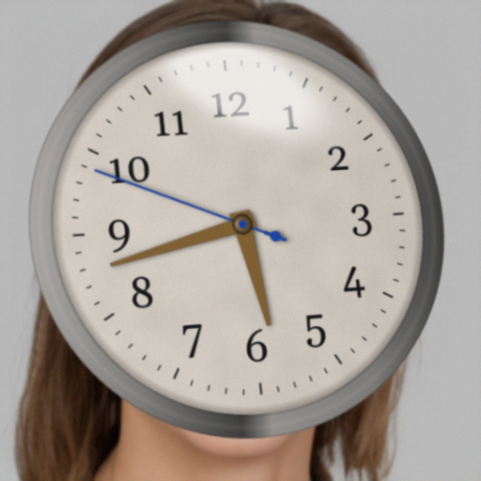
5:42:49
